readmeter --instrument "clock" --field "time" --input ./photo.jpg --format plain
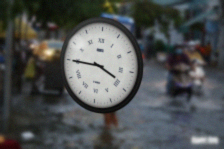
3:45
